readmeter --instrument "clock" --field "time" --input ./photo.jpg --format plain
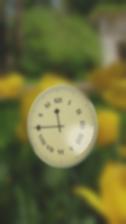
11:45
